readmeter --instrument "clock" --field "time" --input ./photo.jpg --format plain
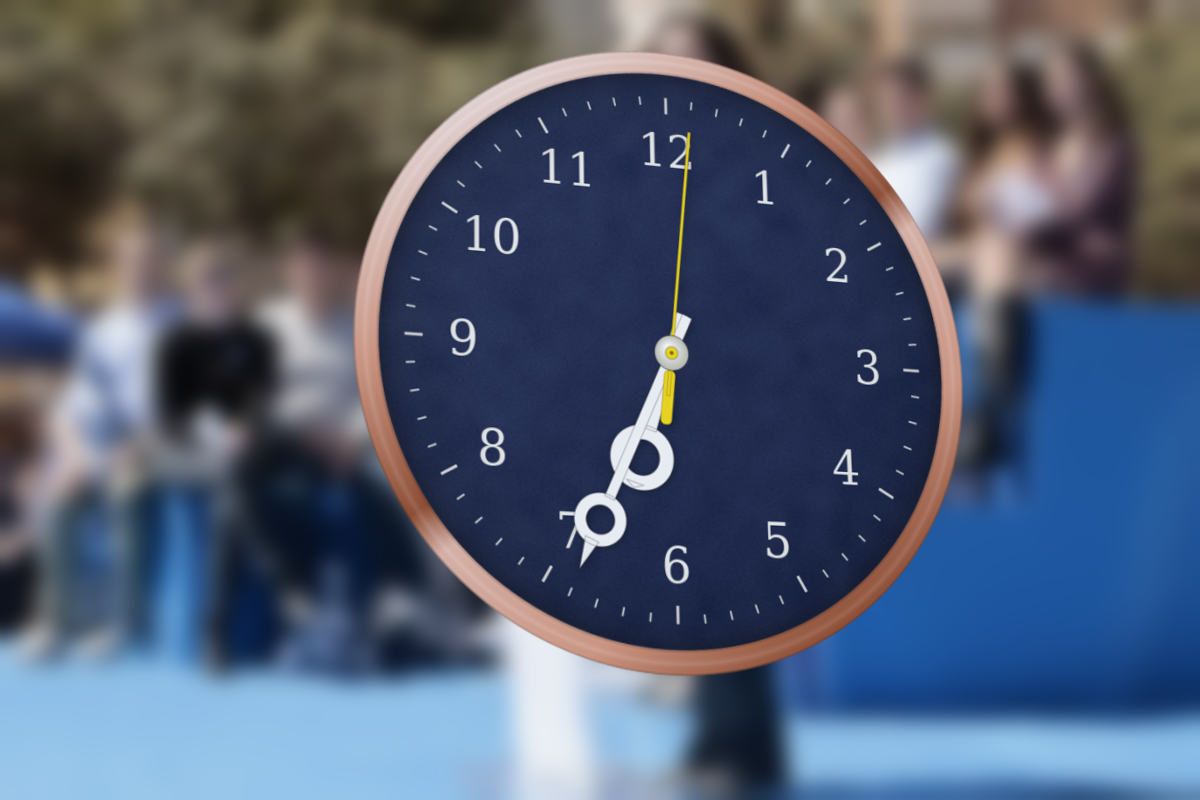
6:34:01
